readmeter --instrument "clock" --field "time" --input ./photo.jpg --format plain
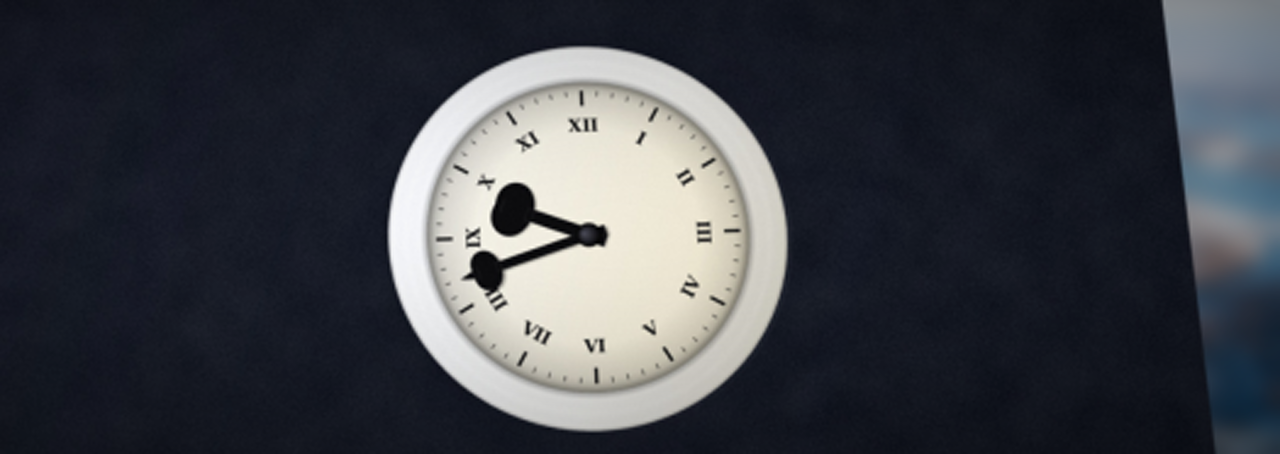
9:42
